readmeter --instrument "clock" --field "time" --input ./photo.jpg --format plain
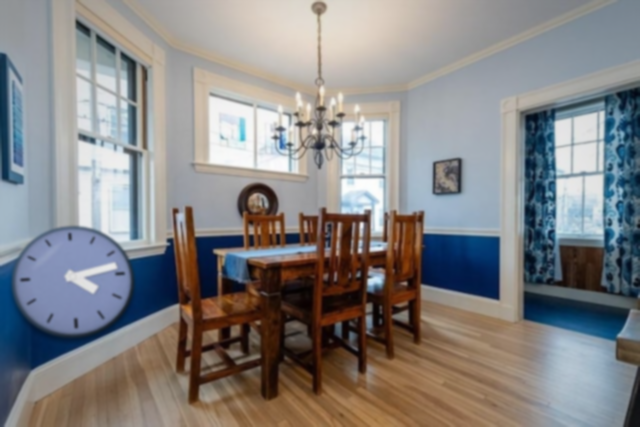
4:13
